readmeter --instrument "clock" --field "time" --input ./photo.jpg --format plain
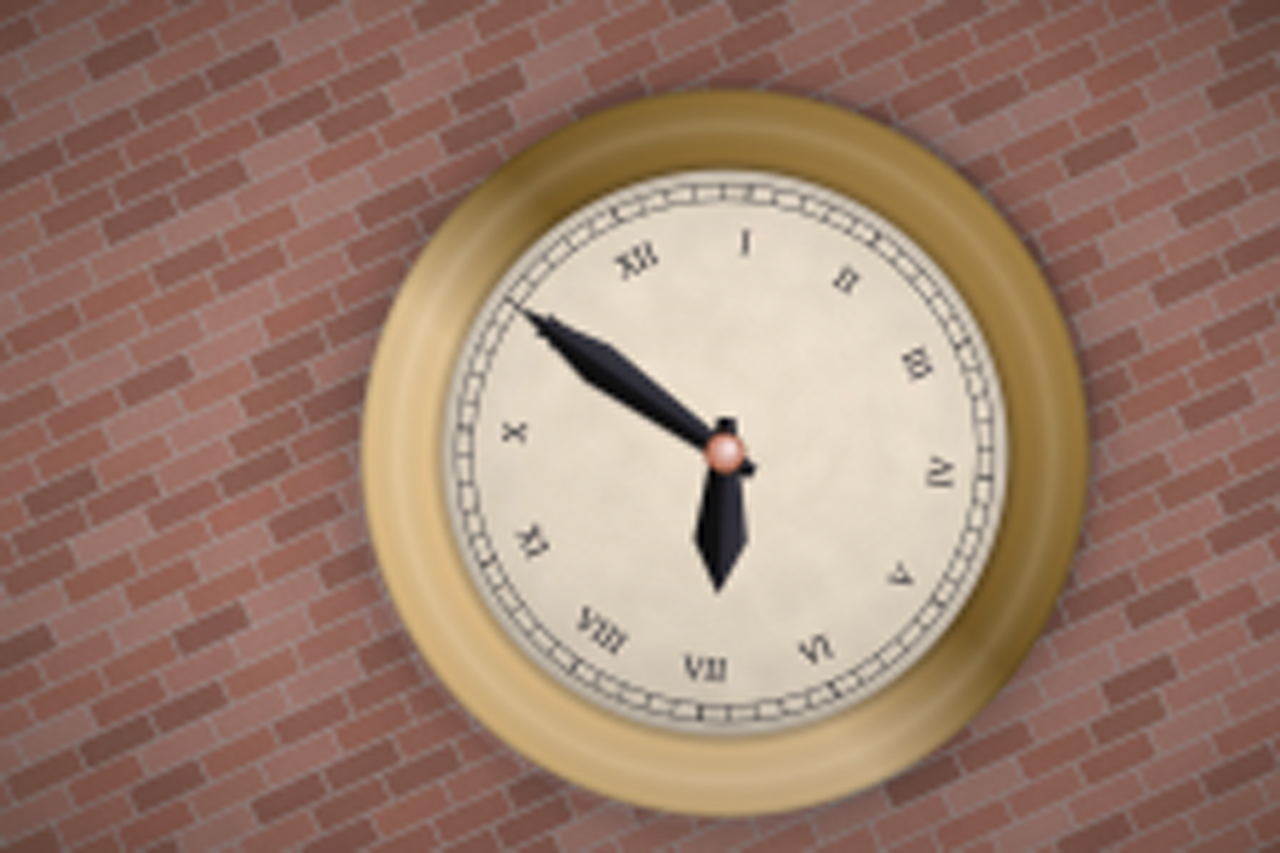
6:55
